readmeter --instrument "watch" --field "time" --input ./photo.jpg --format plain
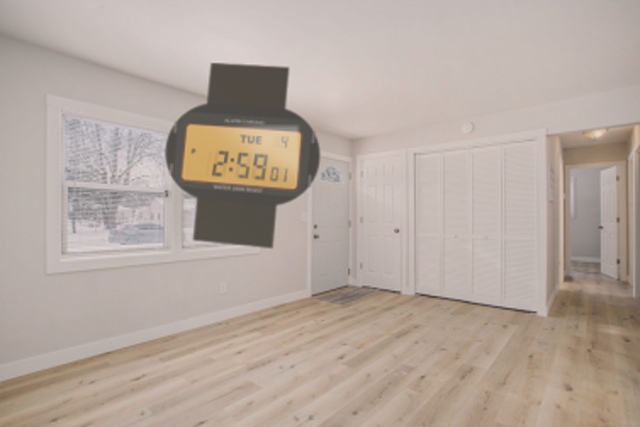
2:59:01
